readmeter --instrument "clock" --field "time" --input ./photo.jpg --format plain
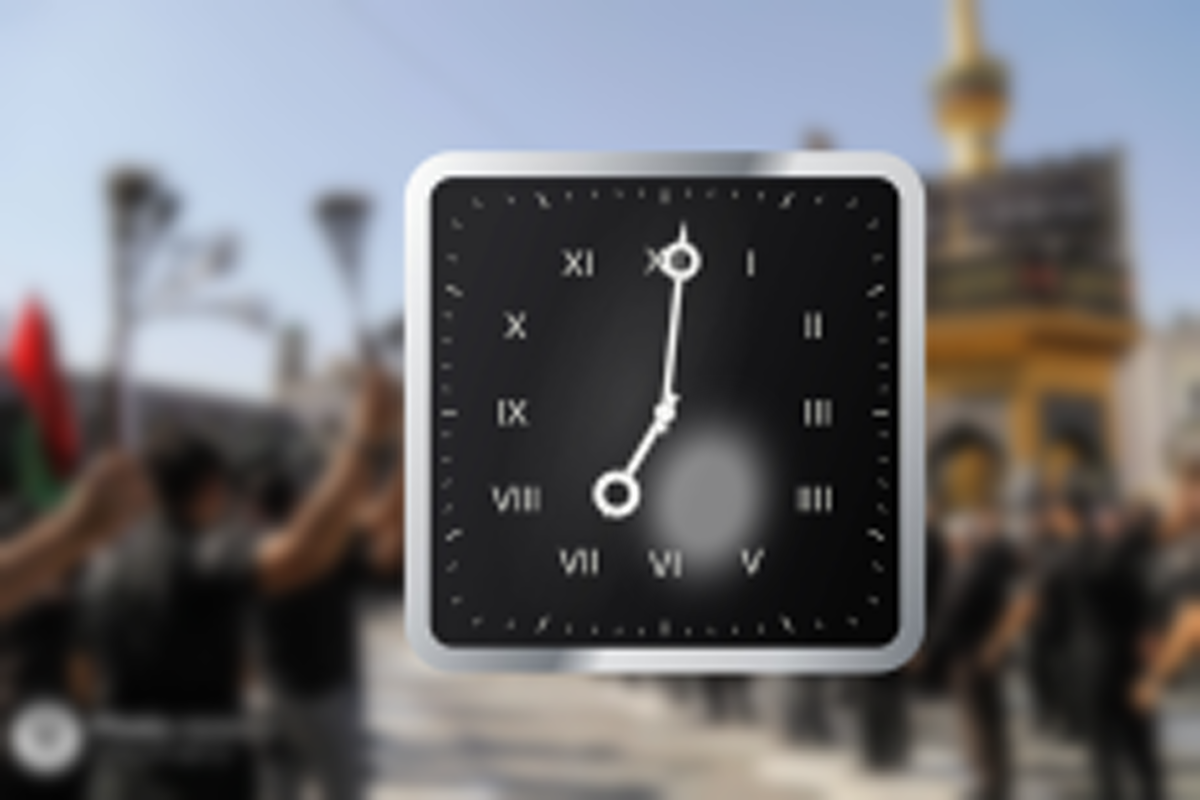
7:01
